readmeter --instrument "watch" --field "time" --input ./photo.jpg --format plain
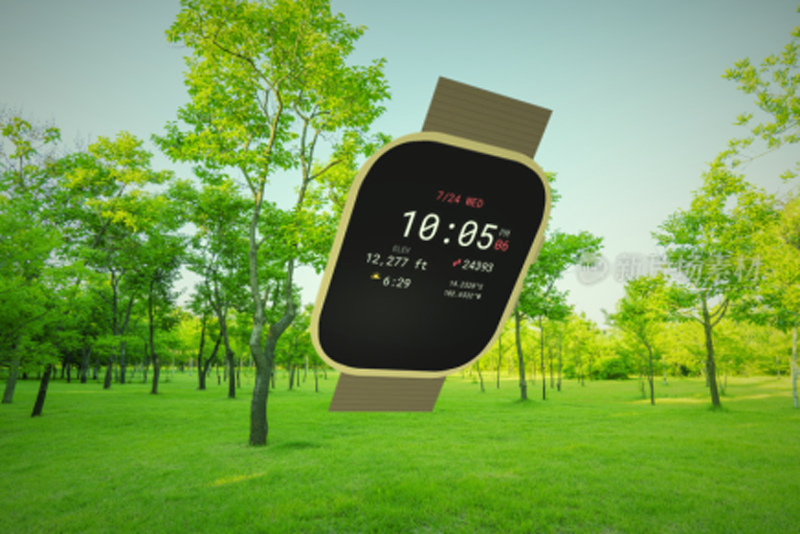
10:05:06
